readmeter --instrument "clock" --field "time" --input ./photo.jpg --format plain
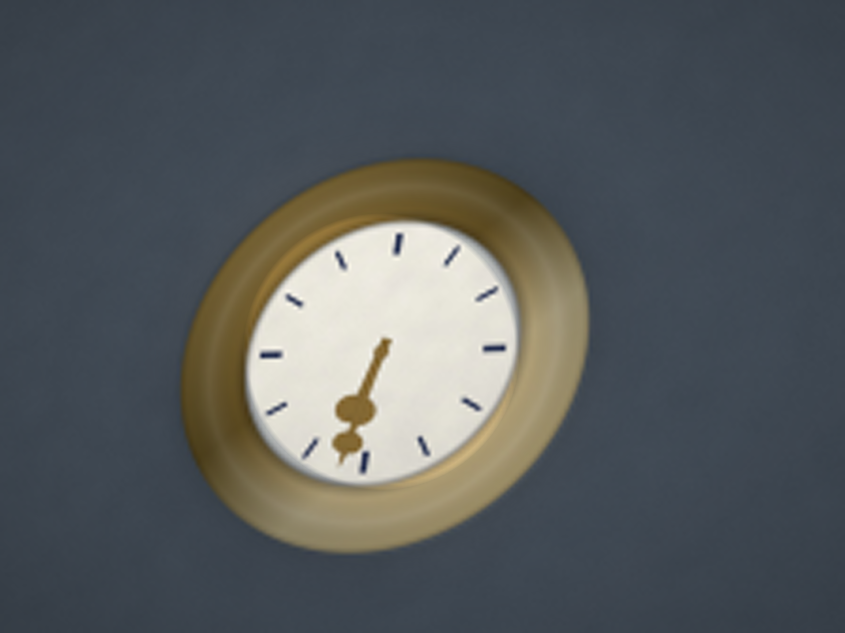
6:32
